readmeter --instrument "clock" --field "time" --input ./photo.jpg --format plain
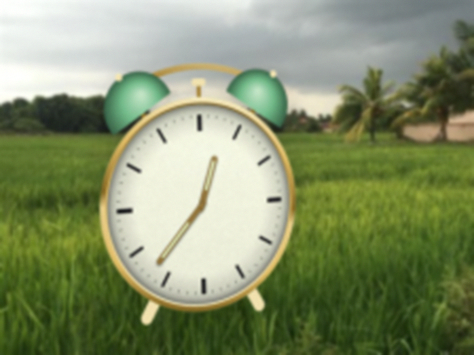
12:37
